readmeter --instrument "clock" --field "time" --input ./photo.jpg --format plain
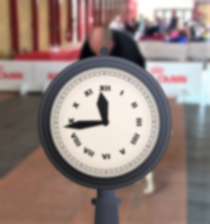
11:44
